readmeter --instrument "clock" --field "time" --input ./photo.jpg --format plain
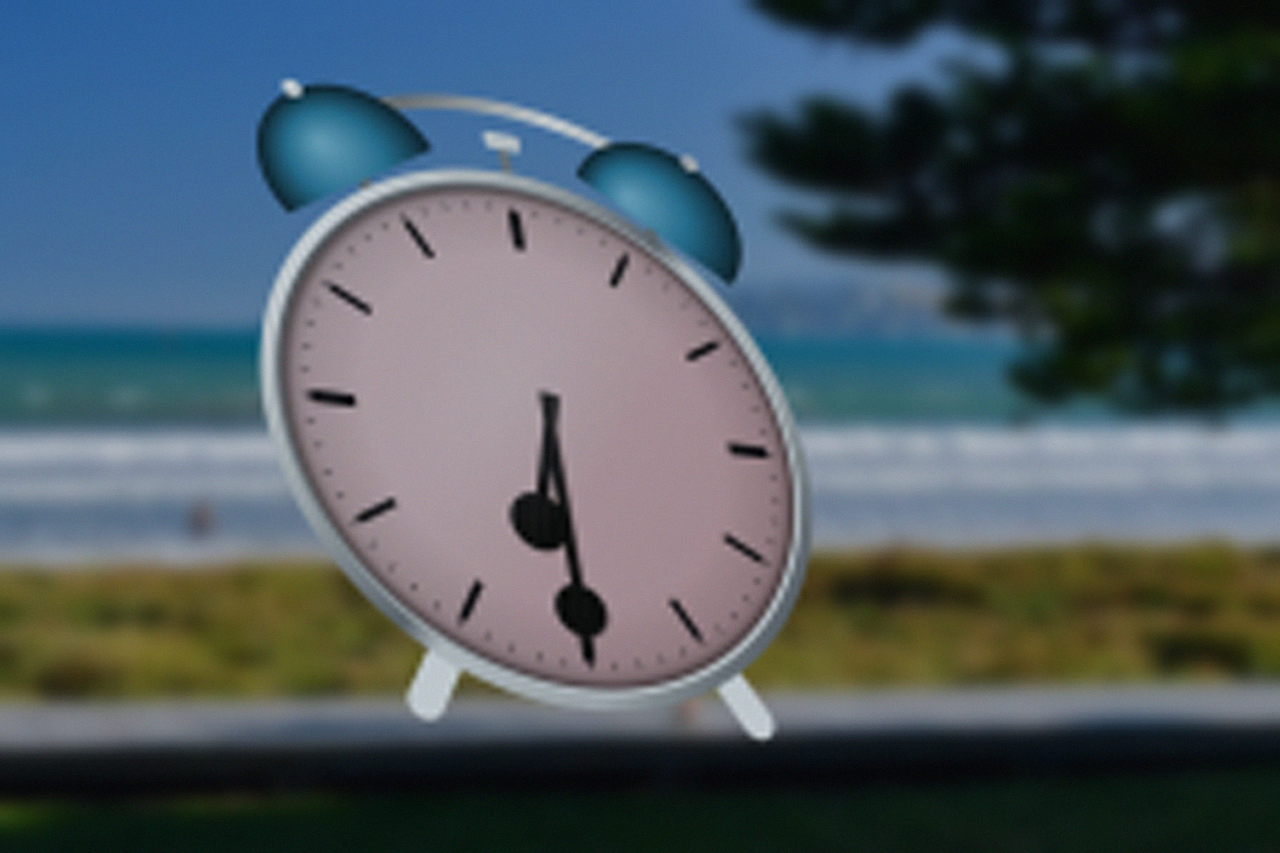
6:30
